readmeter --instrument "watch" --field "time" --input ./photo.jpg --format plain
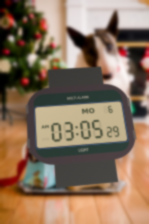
3:05:29
